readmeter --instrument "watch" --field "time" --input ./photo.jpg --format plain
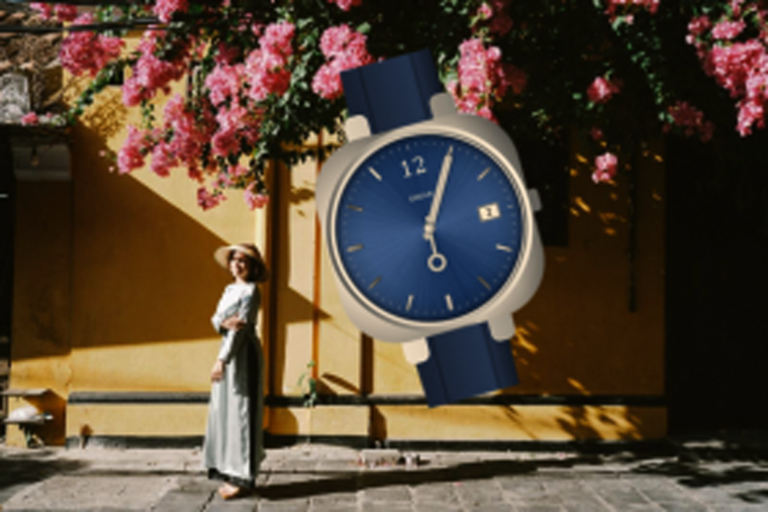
6:05
